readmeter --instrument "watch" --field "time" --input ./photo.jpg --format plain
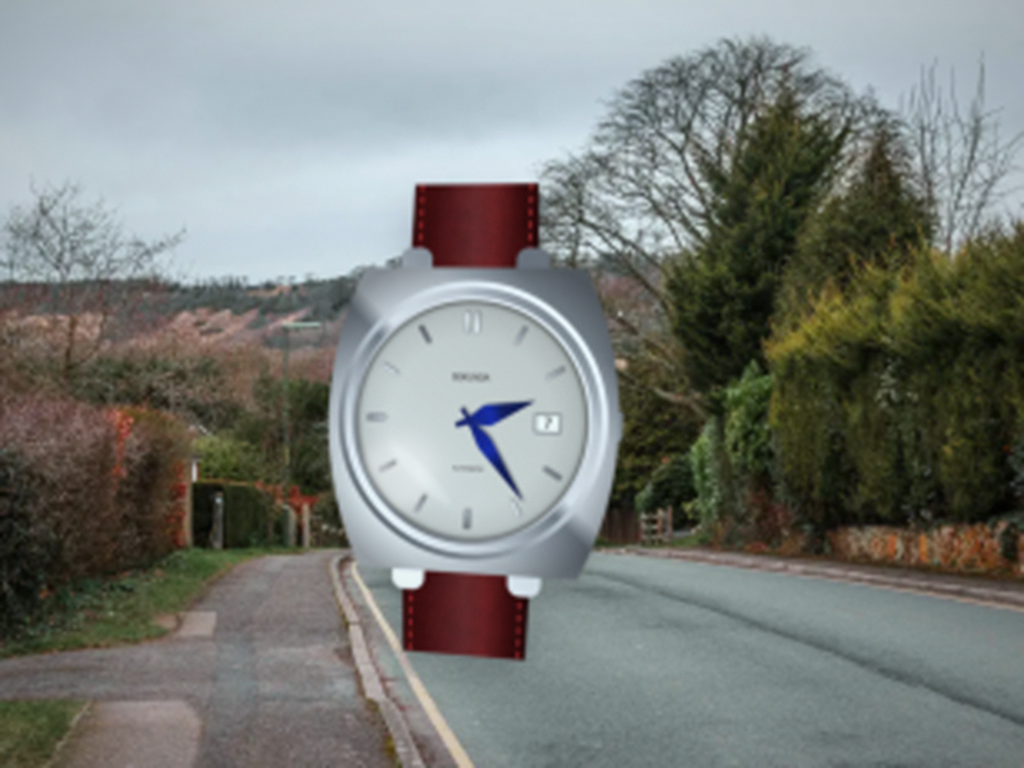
2:24
